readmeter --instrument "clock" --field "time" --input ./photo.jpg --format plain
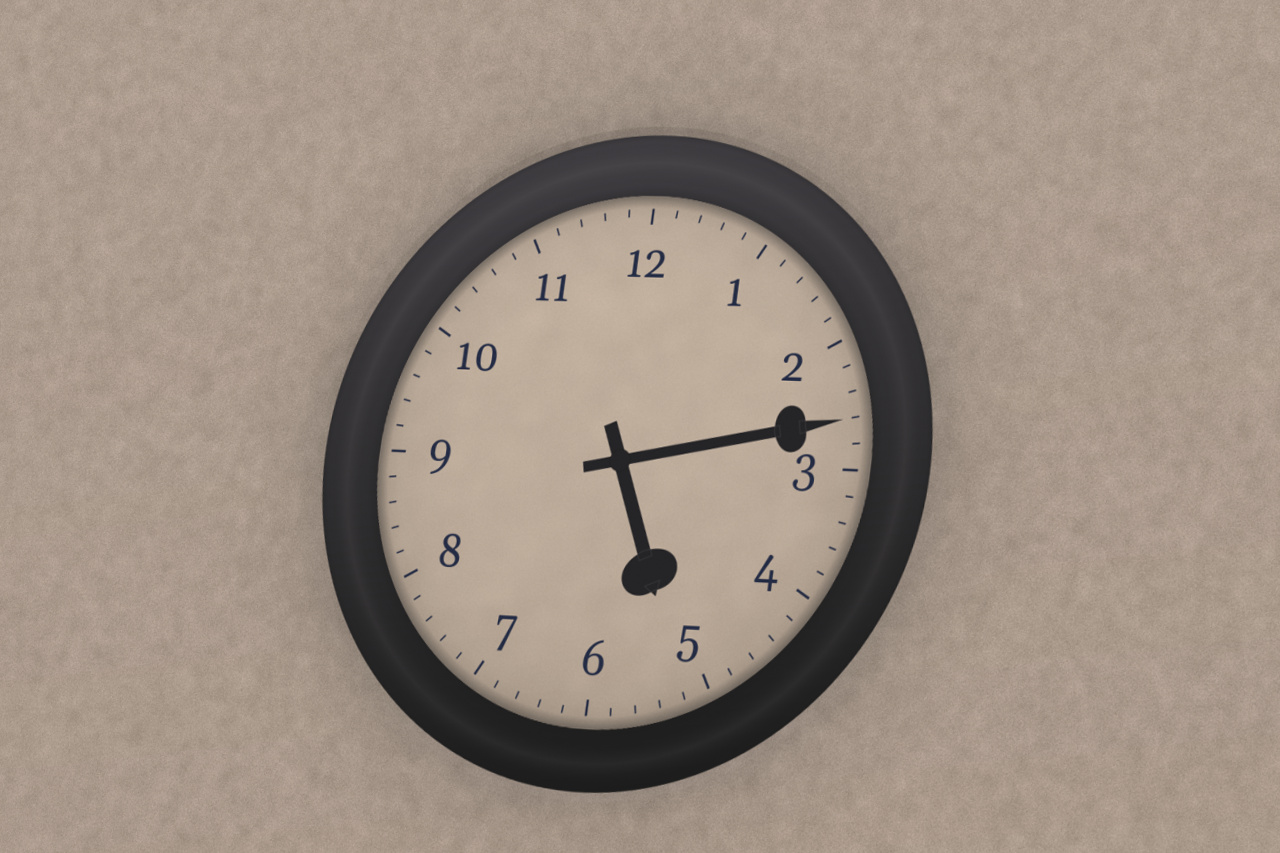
5:13
